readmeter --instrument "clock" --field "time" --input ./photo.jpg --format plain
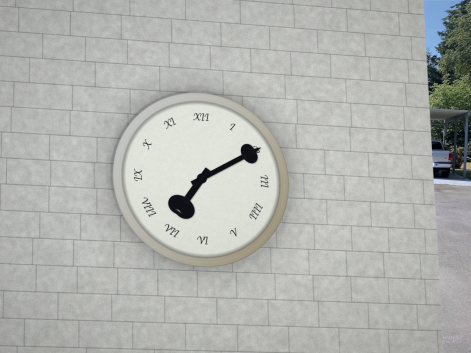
7:10
